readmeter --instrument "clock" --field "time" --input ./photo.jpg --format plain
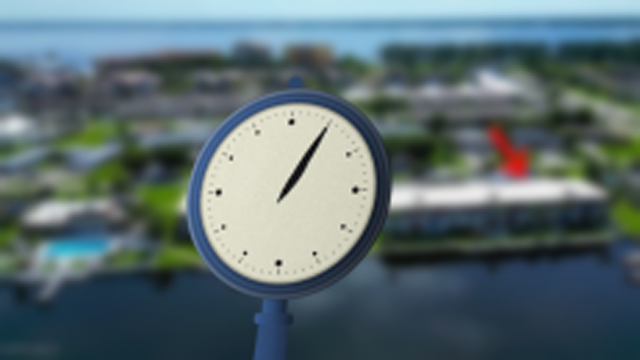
1:05
